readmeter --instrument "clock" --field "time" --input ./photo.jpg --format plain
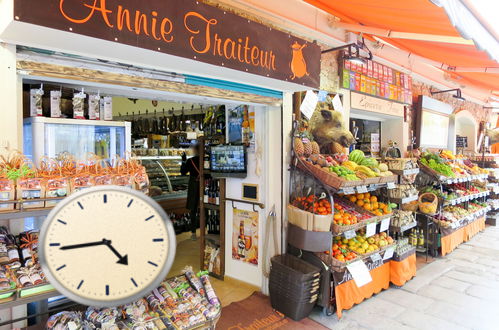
4:44
